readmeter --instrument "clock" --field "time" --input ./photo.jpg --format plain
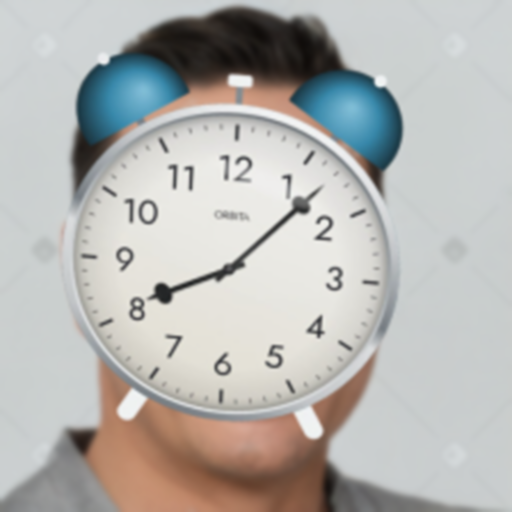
8:07
